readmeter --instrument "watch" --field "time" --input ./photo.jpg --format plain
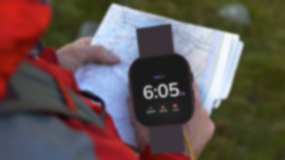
6:05
